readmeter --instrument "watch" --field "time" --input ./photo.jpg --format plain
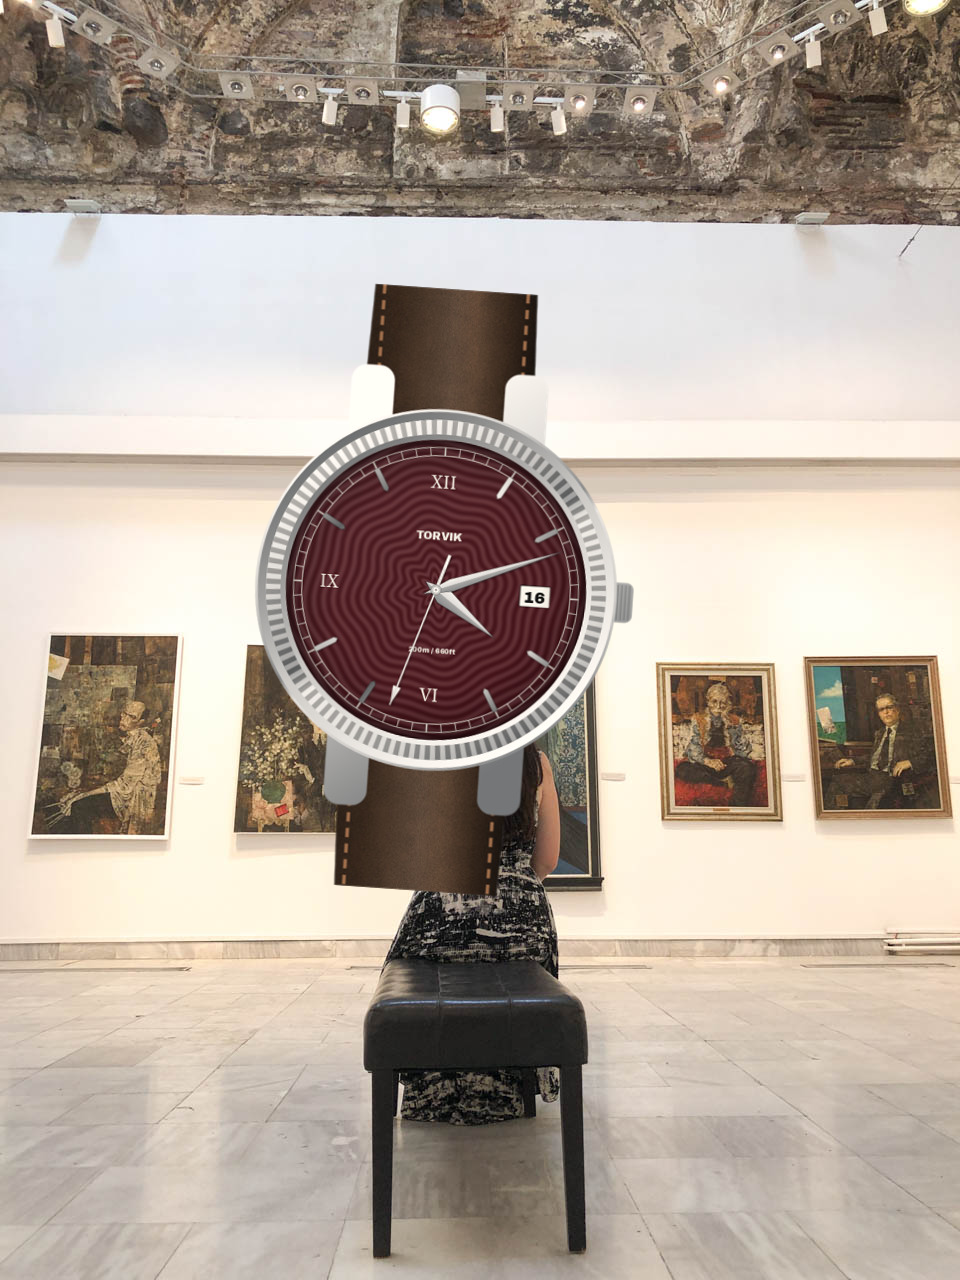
4:11:33
